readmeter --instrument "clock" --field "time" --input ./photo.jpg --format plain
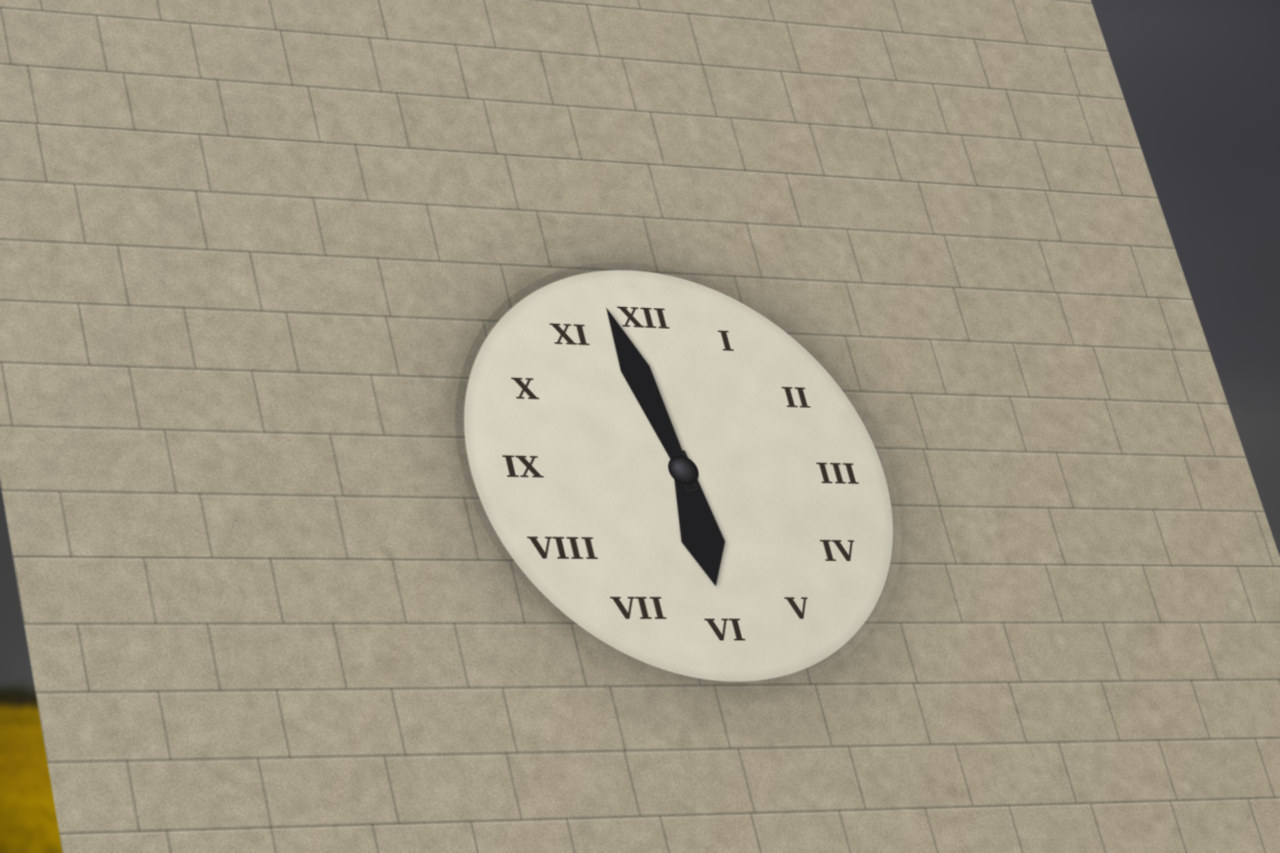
5:58
